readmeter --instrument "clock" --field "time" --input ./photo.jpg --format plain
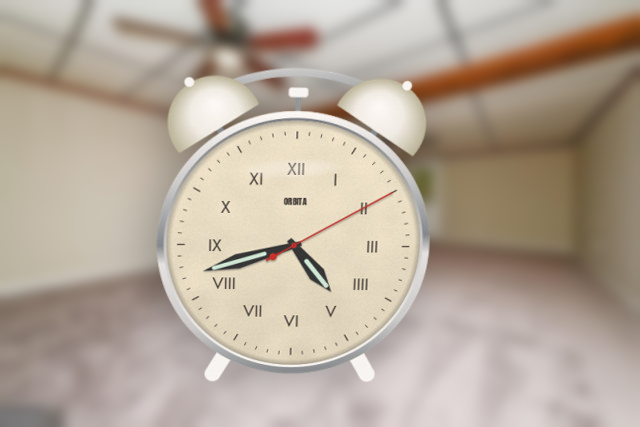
4:42:10
